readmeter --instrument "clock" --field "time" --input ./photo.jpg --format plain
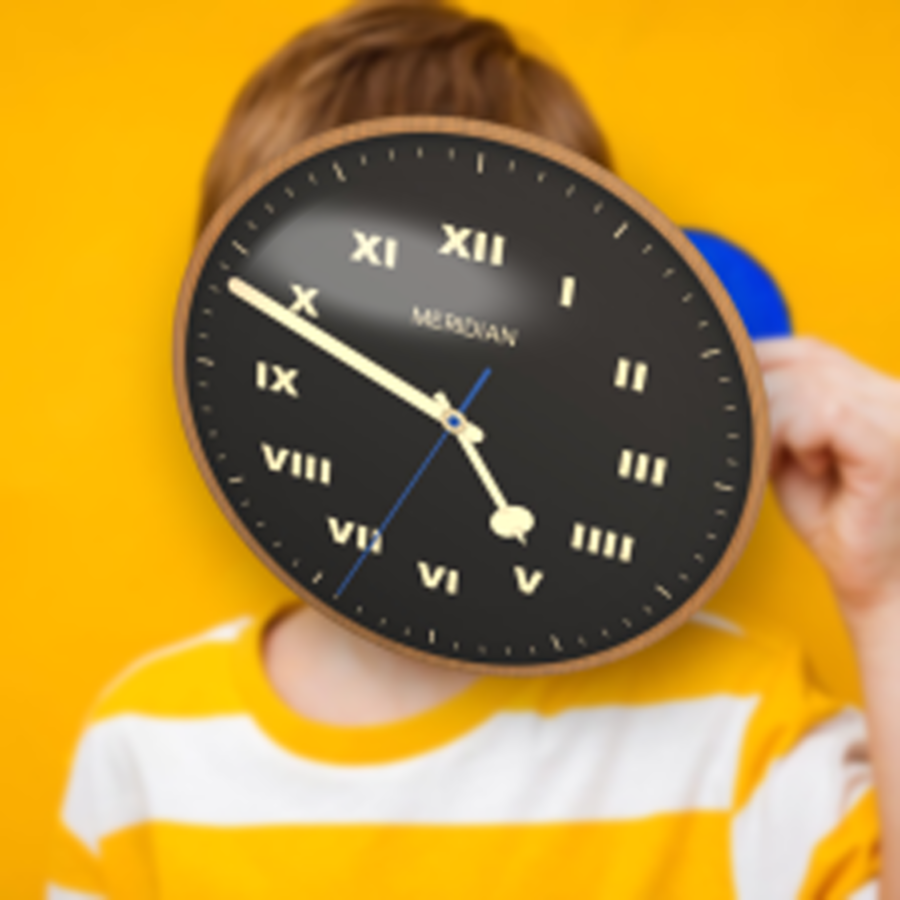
4:48:34
